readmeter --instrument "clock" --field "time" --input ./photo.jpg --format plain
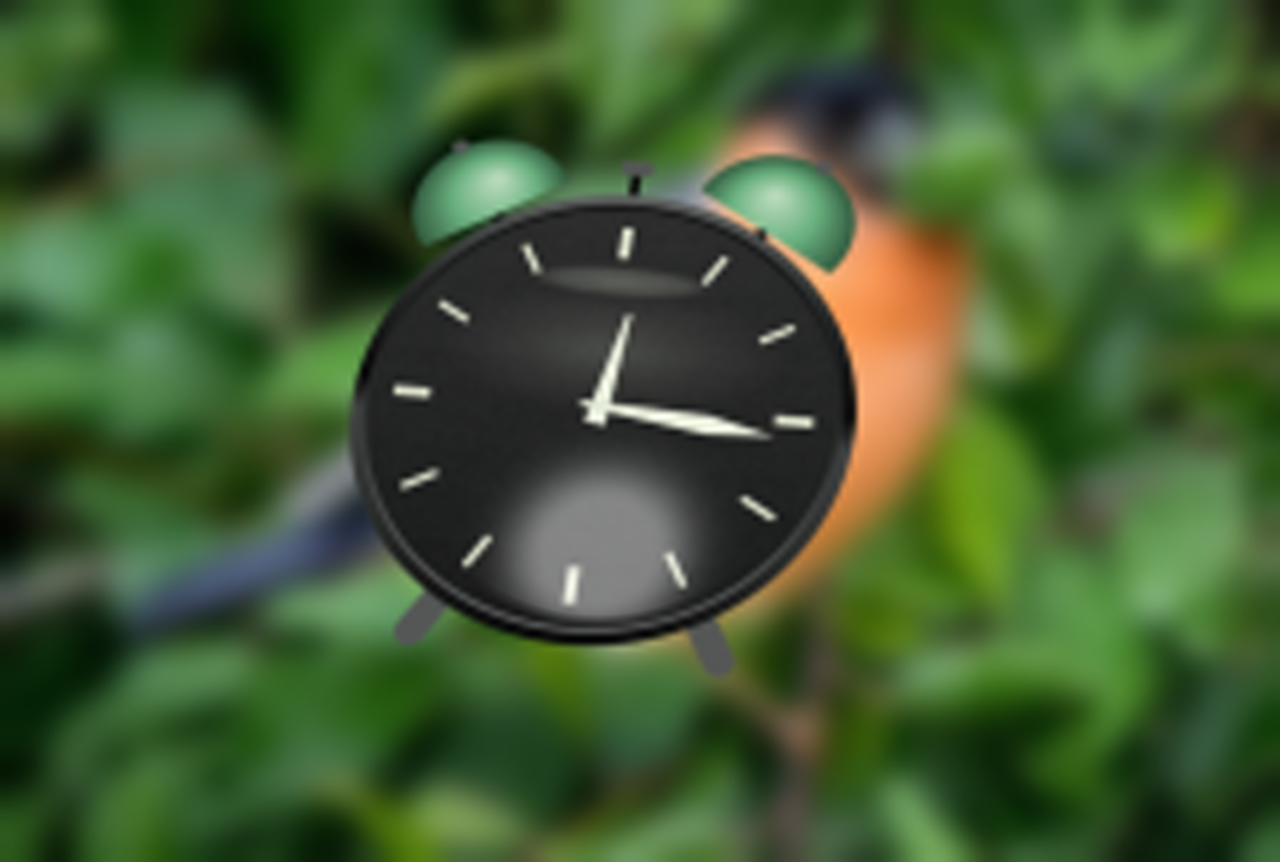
12:16
